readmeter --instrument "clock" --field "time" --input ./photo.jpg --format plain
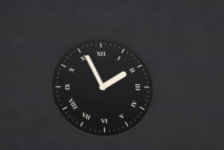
1:56
